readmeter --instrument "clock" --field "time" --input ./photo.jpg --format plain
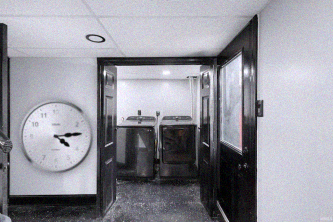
4:14
